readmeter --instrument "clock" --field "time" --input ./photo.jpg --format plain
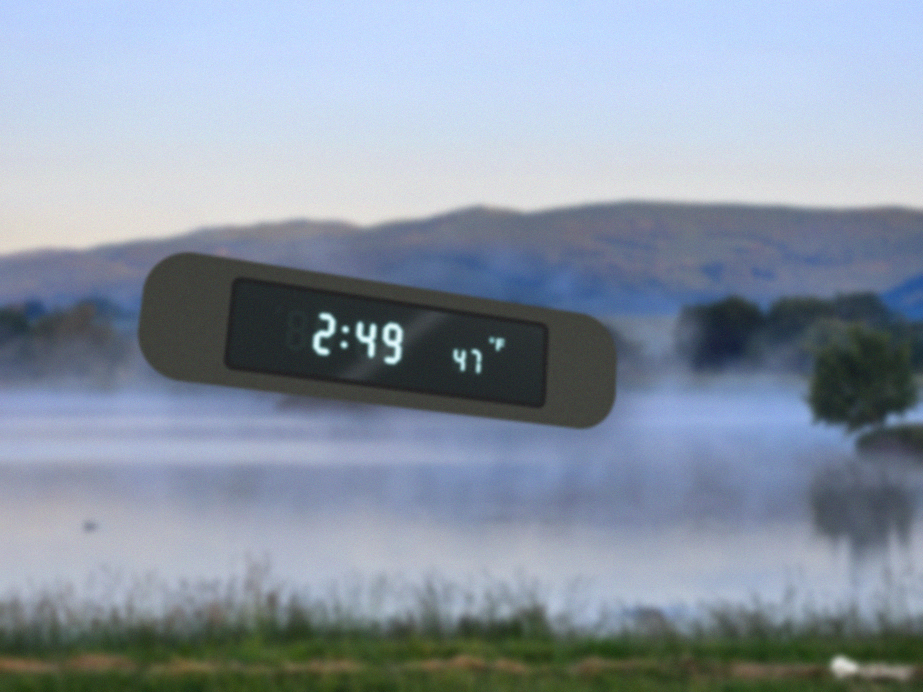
2:49
